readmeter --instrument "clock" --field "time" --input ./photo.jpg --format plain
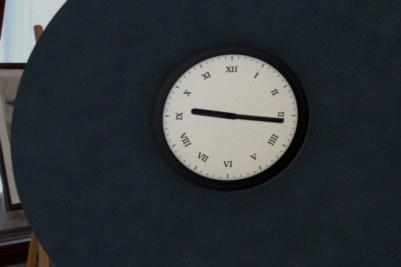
9:16
